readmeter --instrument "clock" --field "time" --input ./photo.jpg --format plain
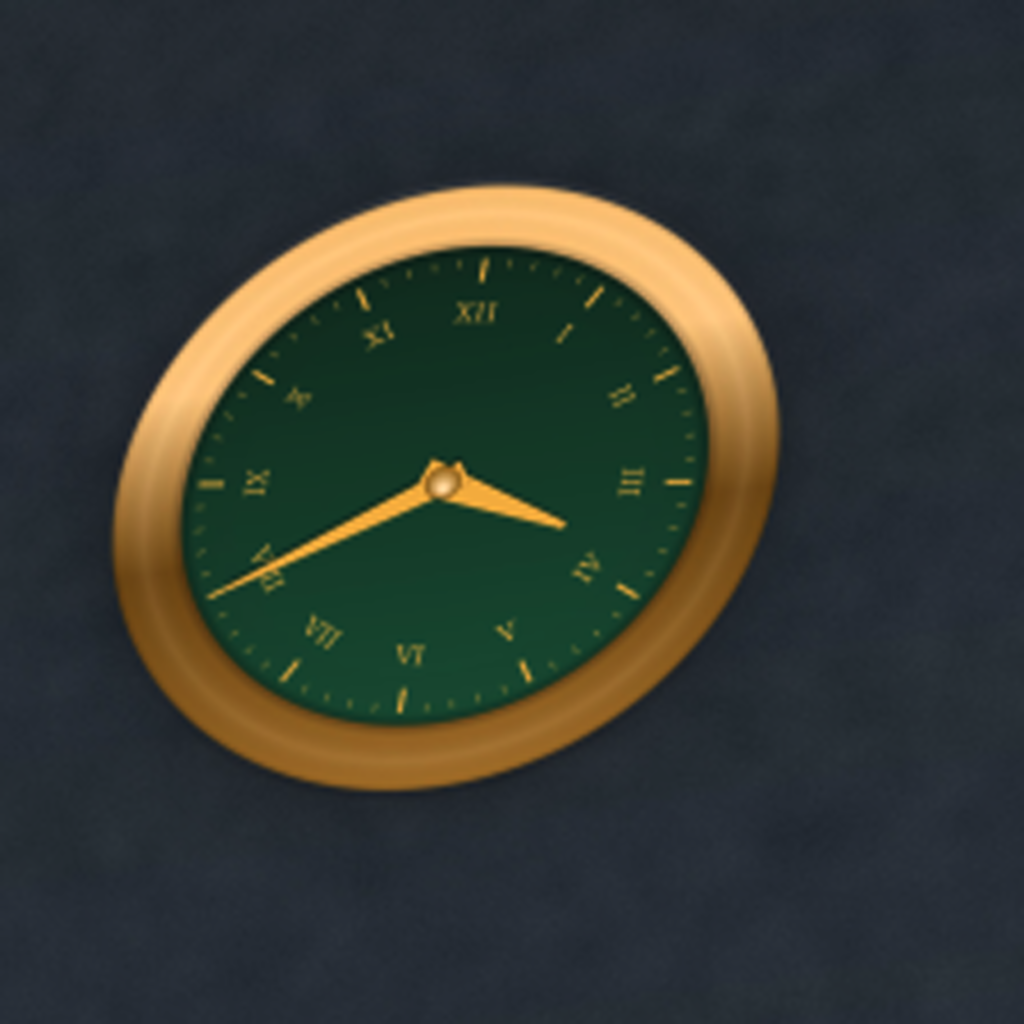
3:40
